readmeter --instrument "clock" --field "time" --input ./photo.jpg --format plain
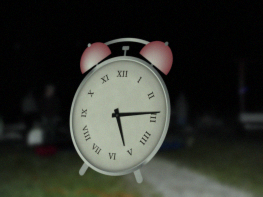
5:14
